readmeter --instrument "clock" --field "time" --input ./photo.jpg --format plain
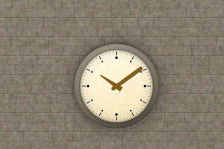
10:09
